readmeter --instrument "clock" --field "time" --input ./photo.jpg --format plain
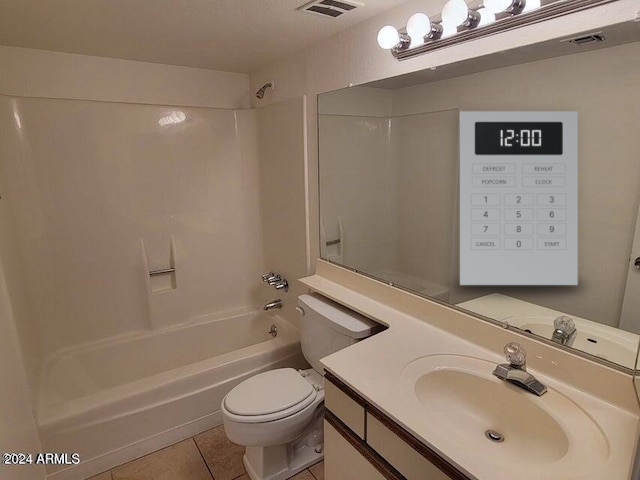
12:00
